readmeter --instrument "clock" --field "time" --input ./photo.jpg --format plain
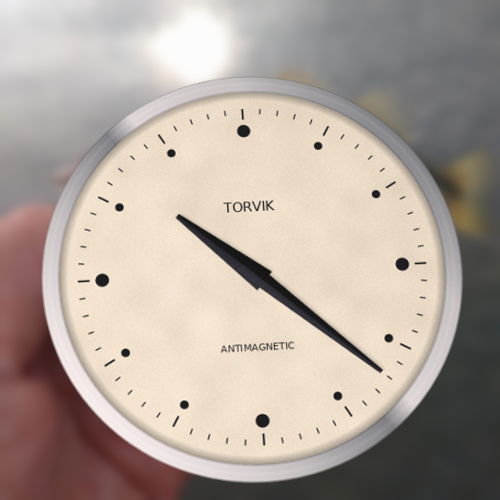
10:22
